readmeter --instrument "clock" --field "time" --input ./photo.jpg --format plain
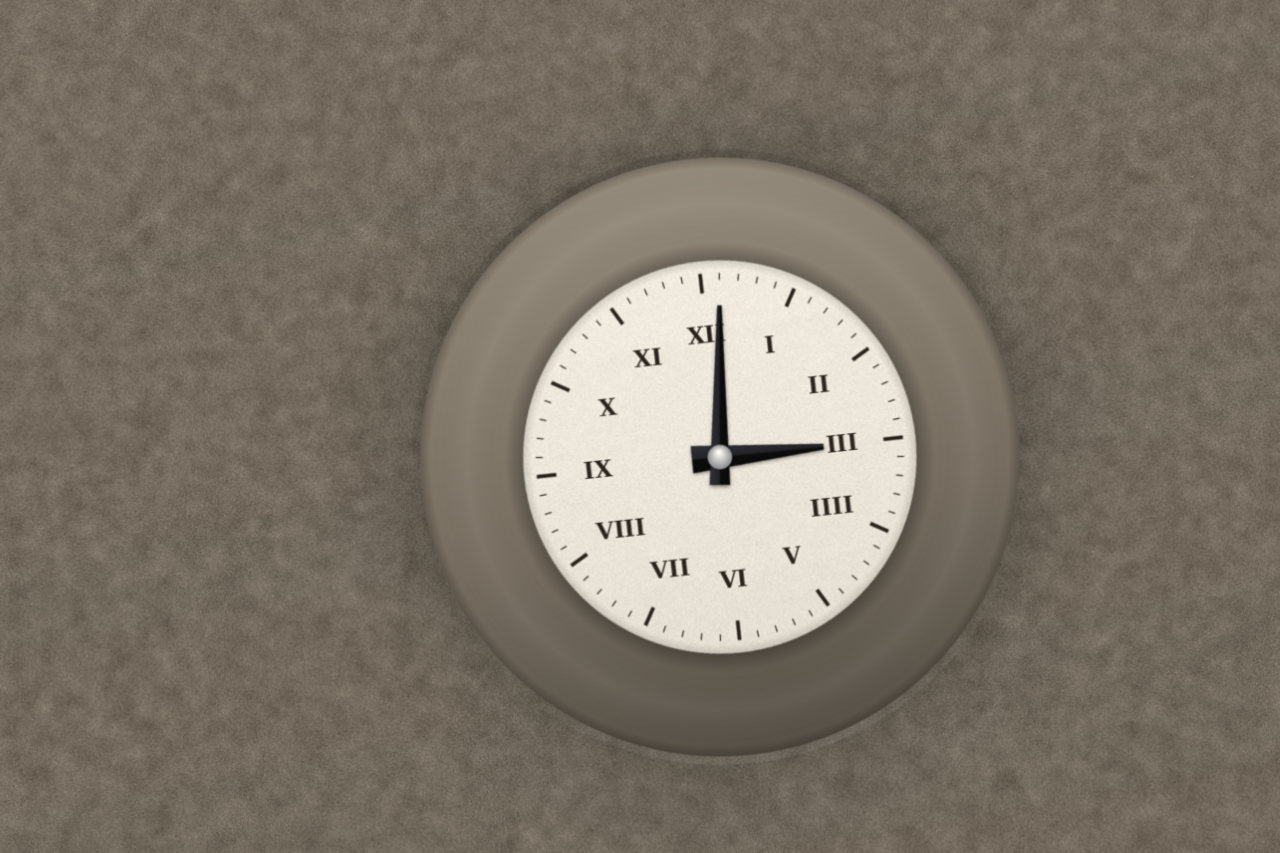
3:01
